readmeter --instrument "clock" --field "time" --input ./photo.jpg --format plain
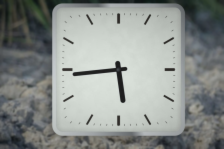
5:44
